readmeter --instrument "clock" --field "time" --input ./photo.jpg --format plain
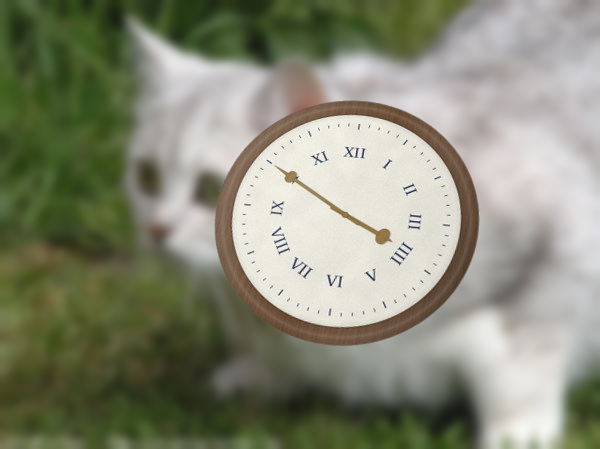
3:50
